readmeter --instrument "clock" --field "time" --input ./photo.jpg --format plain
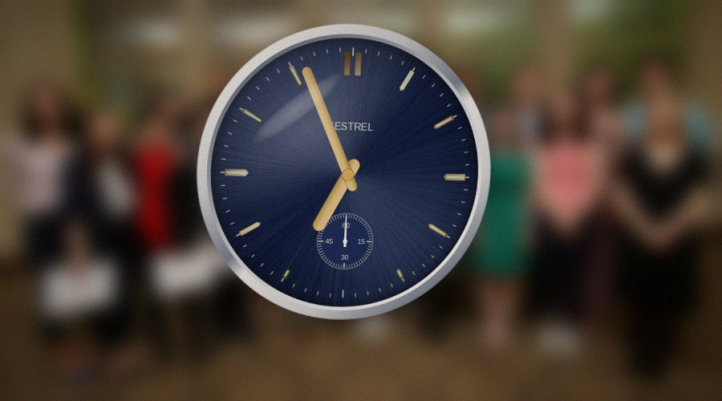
6:56
